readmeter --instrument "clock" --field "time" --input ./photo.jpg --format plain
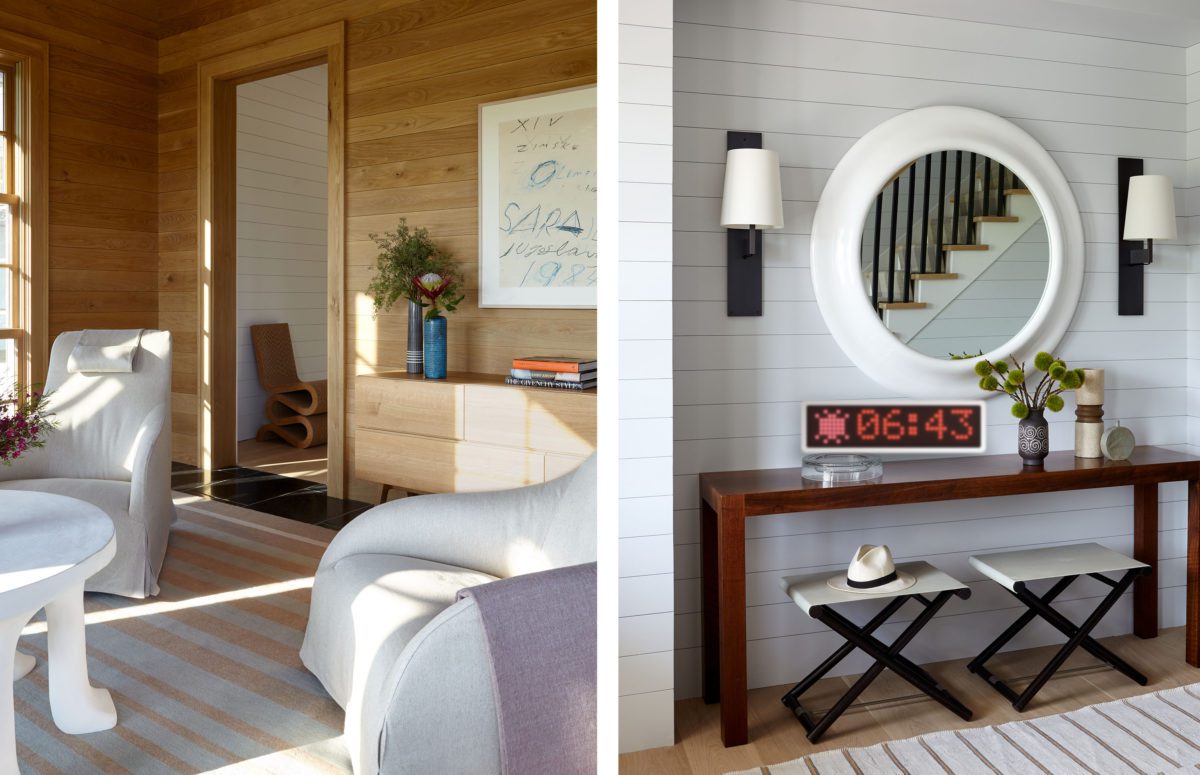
6:43
